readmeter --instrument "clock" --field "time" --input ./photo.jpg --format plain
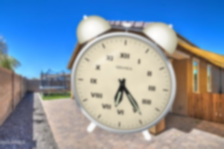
6:24
